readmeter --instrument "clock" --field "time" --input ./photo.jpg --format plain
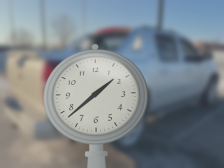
1:38
